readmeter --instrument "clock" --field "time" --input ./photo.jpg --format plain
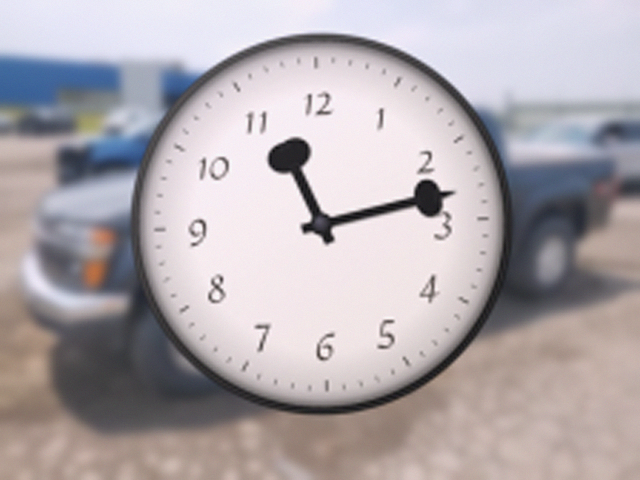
11:13
